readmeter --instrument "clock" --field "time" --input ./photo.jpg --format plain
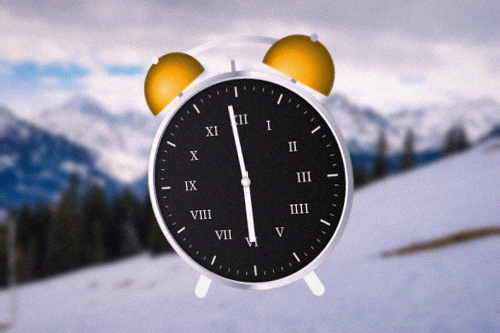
5:59
